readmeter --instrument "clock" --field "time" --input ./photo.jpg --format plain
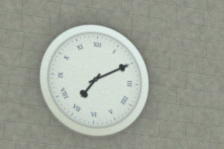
7:10
